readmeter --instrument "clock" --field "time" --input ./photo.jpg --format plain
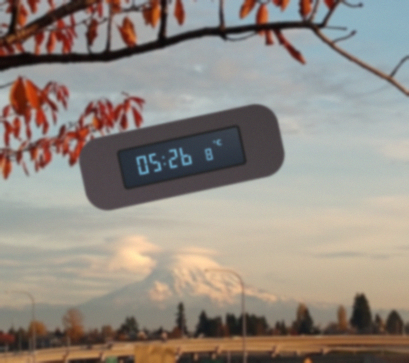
5:26
